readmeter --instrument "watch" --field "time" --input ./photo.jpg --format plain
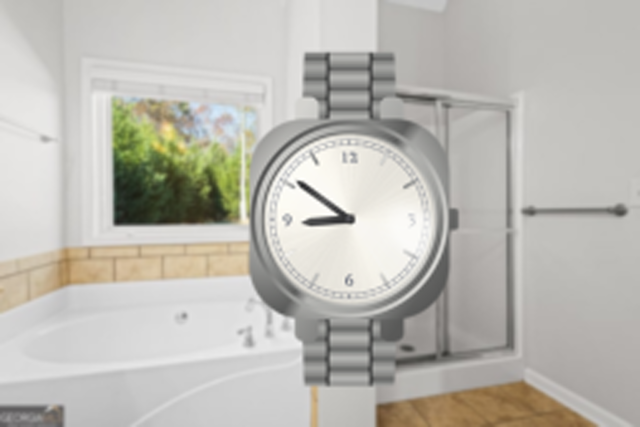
8:51
